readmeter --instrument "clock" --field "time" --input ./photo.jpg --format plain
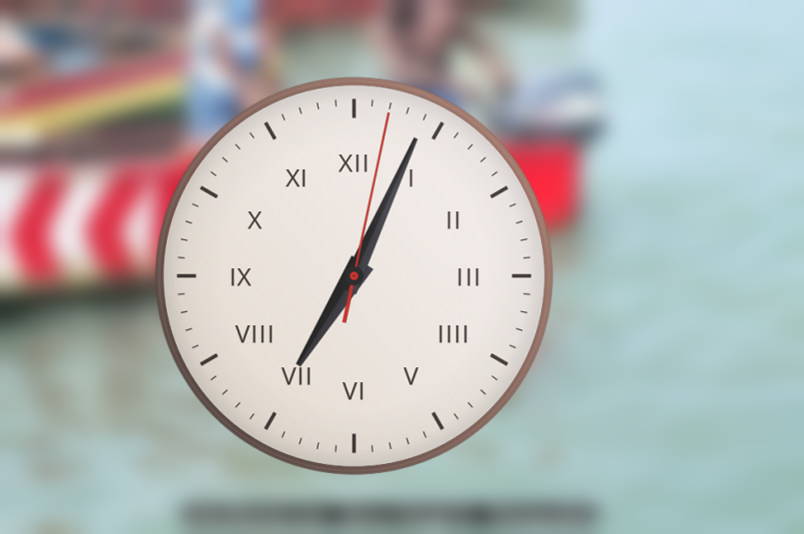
7:04:02
